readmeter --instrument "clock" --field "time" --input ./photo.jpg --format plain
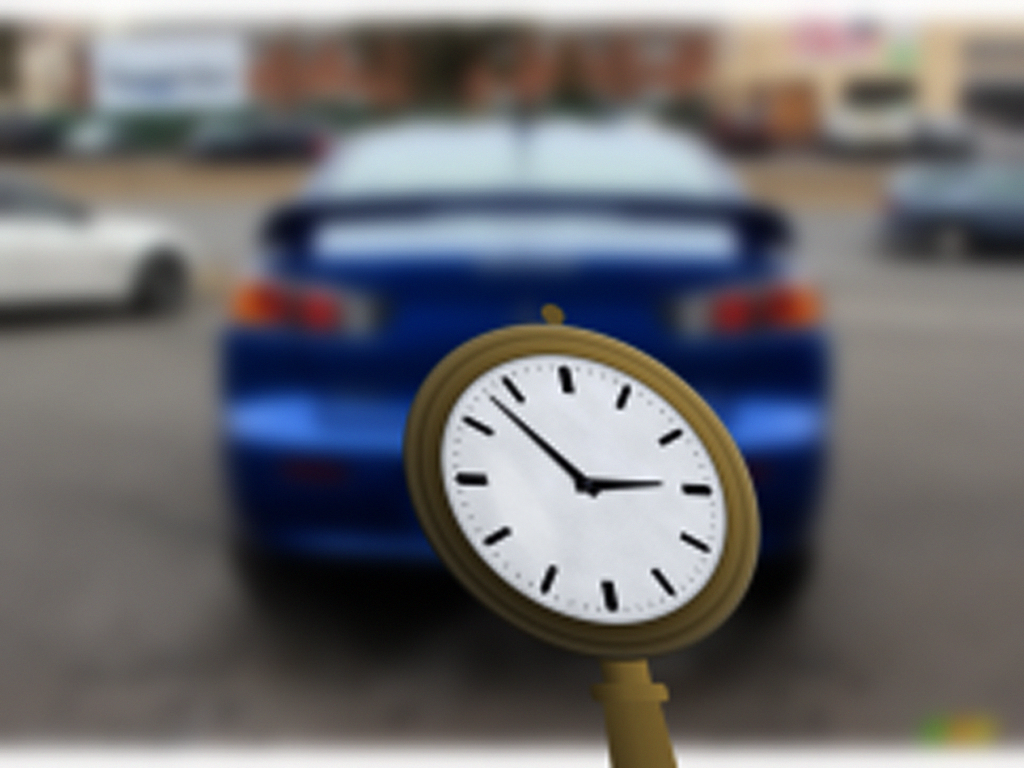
2:53
